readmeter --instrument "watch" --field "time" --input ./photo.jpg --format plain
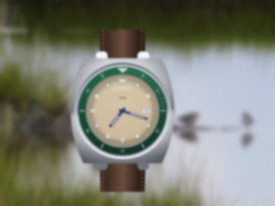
7:18
